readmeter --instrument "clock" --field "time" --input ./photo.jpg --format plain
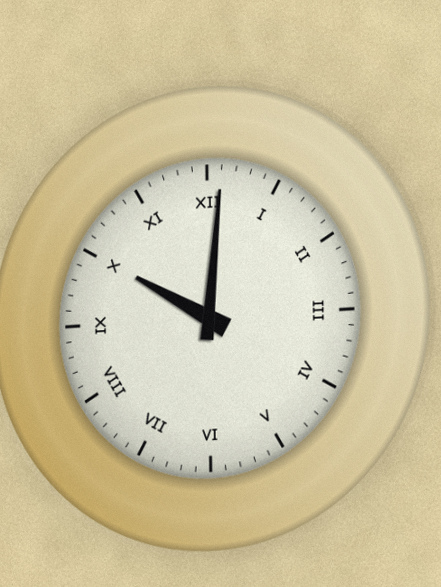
10:01
